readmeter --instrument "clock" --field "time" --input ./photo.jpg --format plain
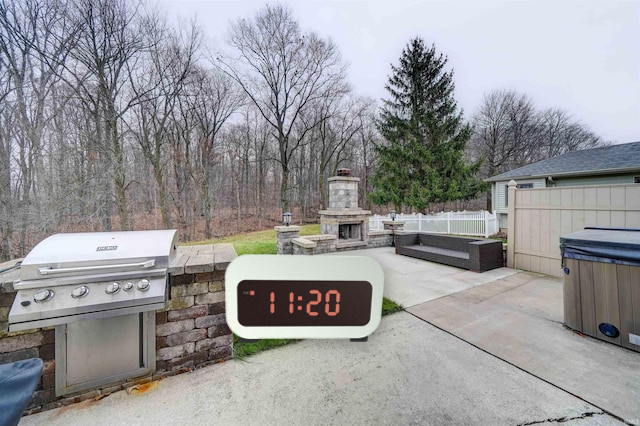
11:20
